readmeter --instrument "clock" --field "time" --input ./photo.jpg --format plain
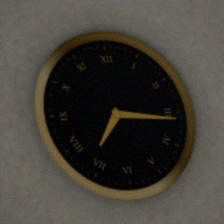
7:16
